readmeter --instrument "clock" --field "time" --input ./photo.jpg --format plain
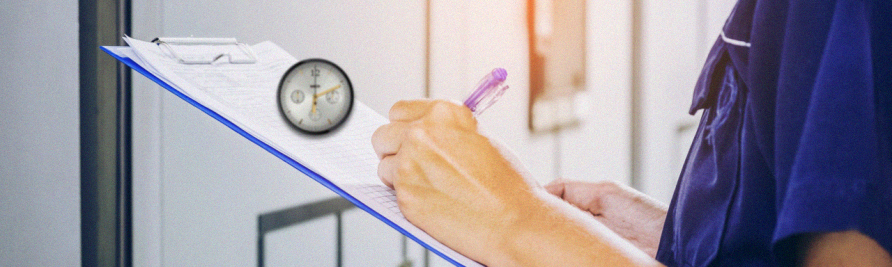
6:11
